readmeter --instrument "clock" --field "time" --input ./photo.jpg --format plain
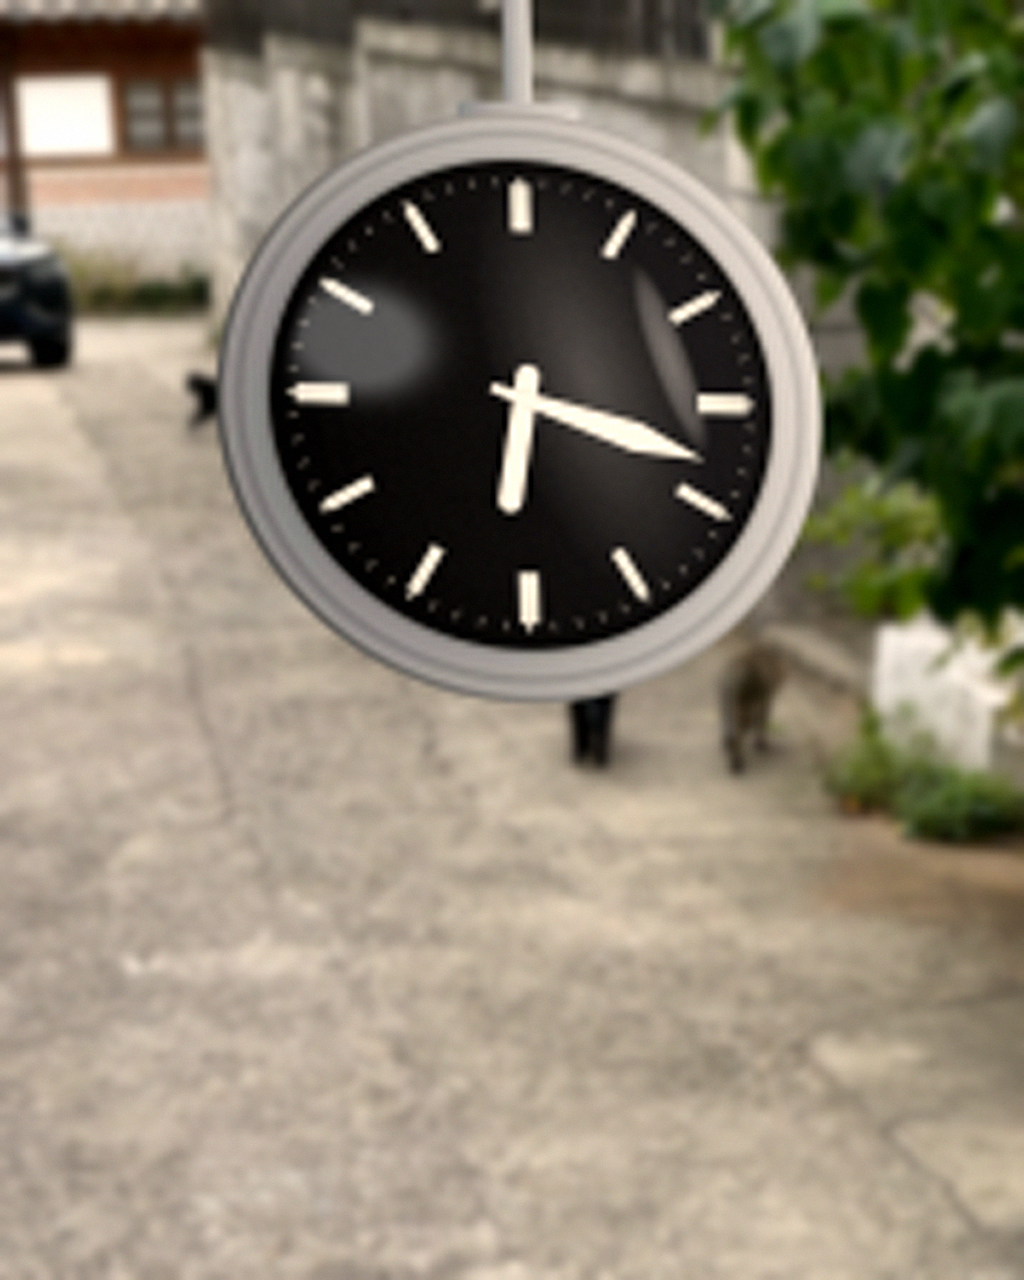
6:18
